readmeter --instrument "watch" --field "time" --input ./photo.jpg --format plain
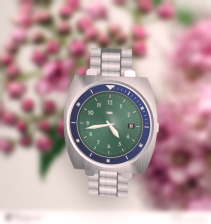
4:43
